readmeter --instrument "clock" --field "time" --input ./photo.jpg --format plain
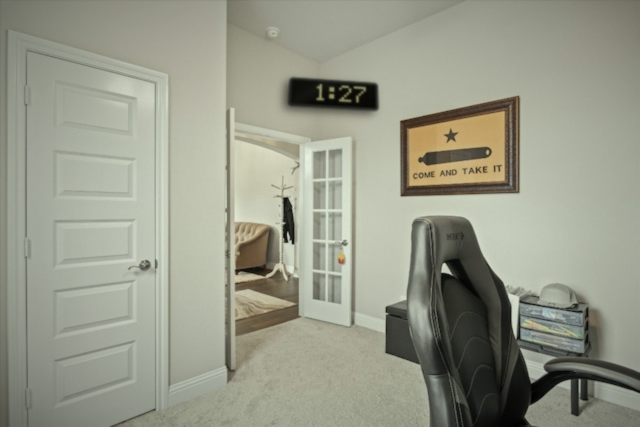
1:27
